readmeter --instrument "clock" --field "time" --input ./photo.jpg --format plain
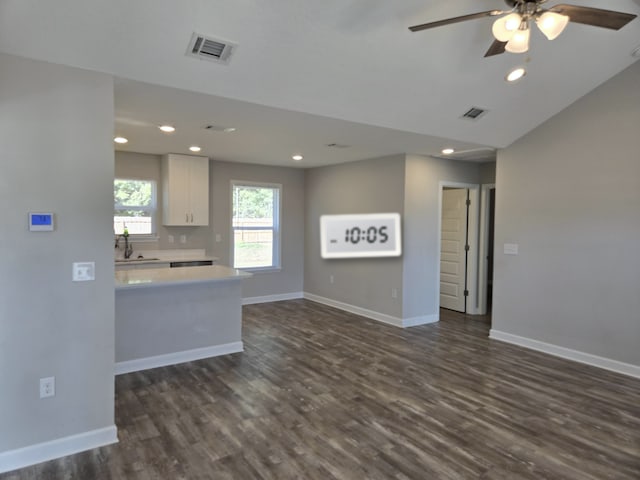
10:05
